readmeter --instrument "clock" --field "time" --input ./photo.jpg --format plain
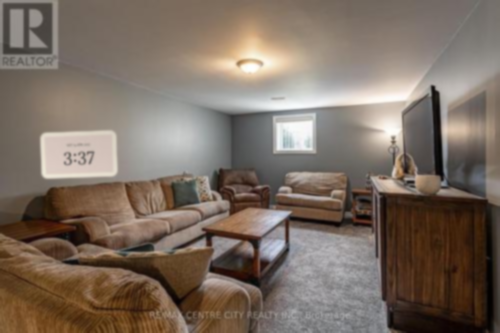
3:37
